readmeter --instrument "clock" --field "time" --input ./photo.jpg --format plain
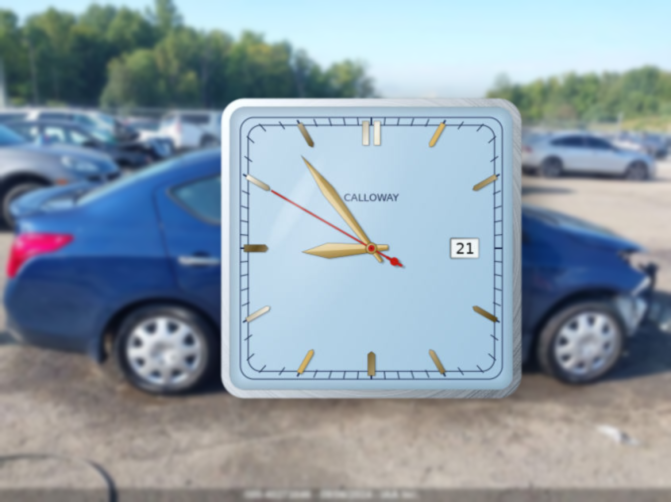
8:53:50
